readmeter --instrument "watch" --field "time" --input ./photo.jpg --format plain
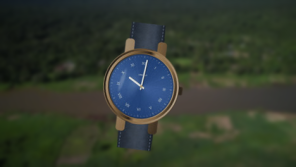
10:01
